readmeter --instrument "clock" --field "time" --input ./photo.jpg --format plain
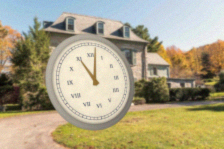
11:02
